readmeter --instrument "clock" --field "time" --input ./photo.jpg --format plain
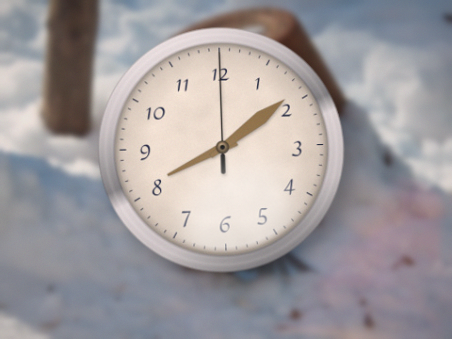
8:09:00
